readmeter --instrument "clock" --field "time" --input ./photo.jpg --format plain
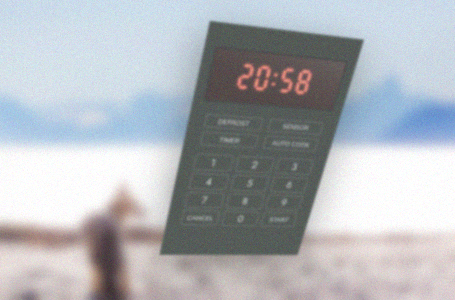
20:58
